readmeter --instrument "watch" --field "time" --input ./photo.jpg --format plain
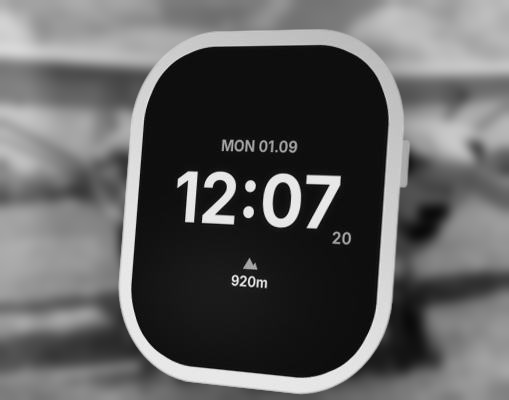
12:07:20
